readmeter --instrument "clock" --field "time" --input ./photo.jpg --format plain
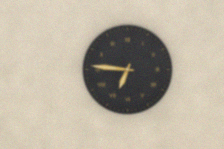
6:46
